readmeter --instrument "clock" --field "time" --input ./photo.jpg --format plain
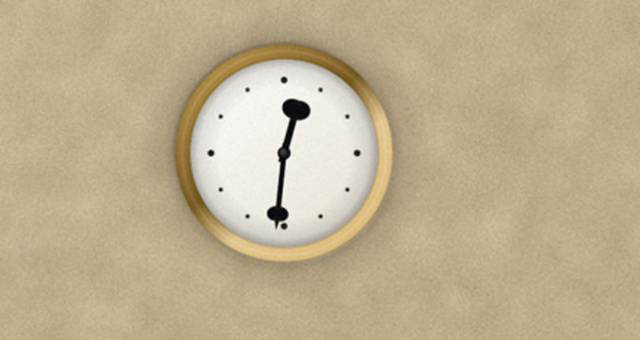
12:31
